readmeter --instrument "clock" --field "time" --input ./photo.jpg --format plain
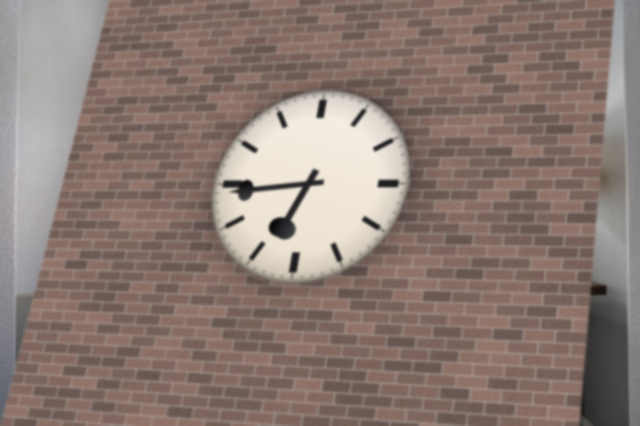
6:44
